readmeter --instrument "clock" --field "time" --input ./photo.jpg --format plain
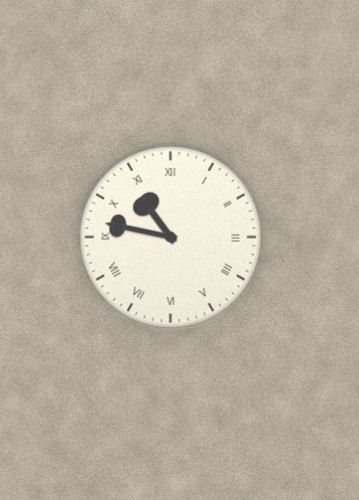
10:47
